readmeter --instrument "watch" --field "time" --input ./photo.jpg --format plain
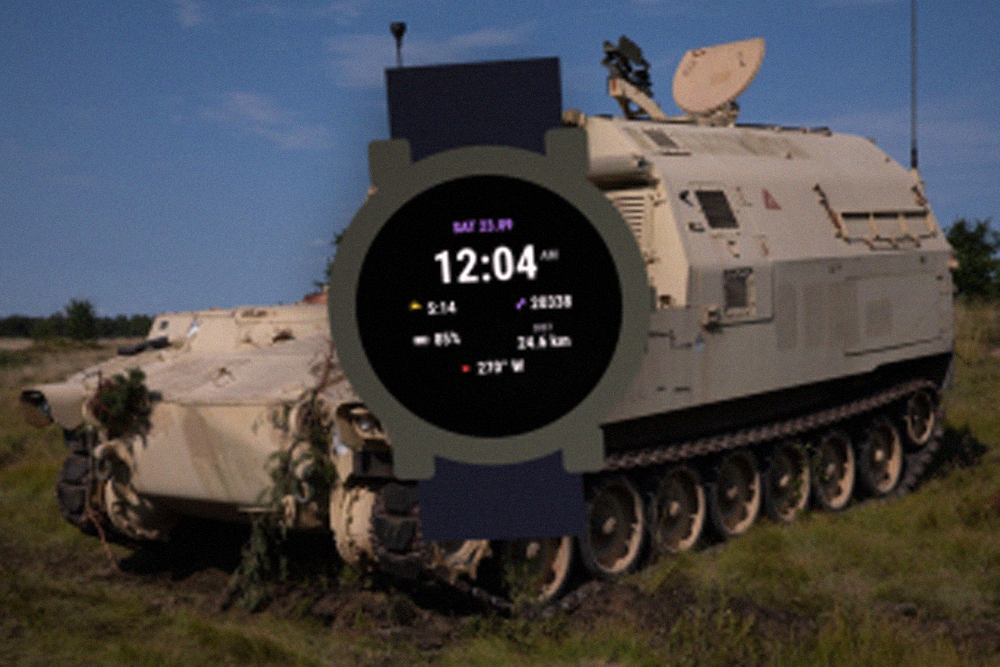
12:04
